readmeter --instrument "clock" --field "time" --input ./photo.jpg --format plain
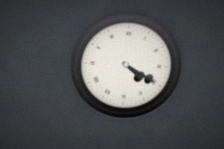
4:20
